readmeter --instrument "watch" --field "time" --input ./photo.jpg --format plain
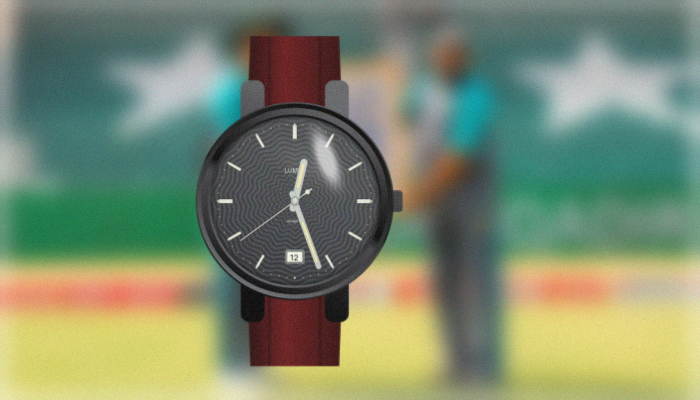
12:26:39
